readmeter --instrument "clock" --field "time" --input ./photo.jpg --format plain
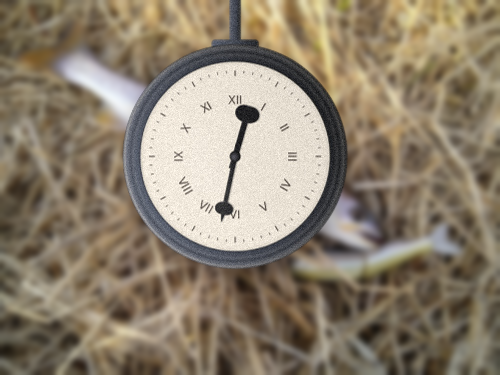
12:32
